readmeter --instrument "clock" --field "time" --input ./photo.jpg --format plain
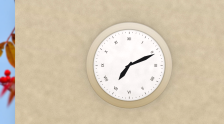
7:11
